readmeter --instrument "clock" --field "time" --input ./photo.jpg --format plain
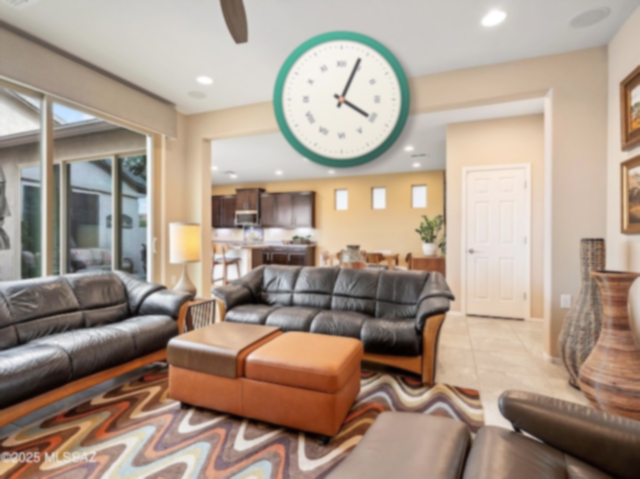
4:04
